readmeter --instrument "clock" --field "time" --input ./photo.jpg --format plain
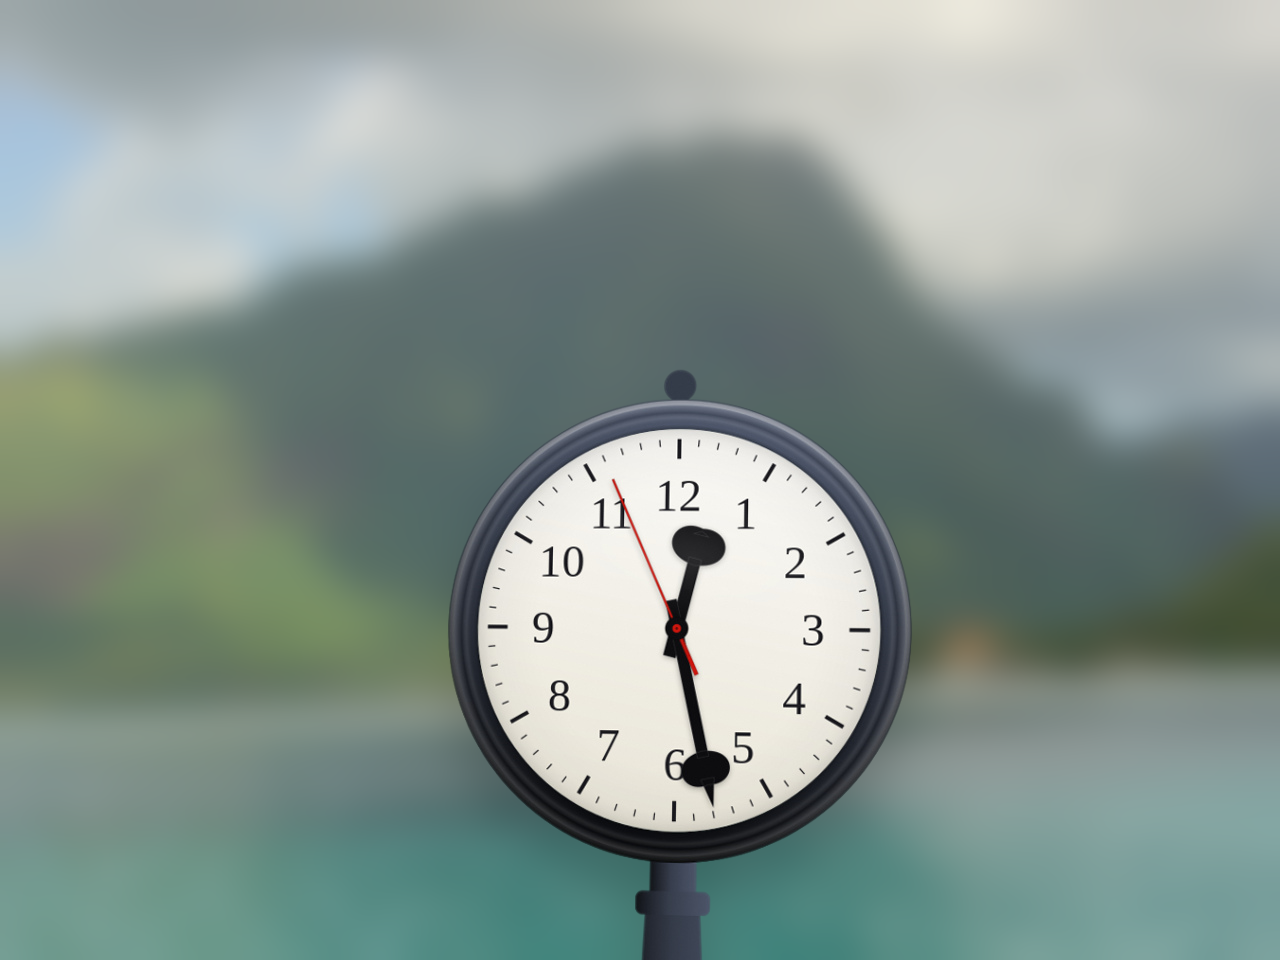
12:27:56
